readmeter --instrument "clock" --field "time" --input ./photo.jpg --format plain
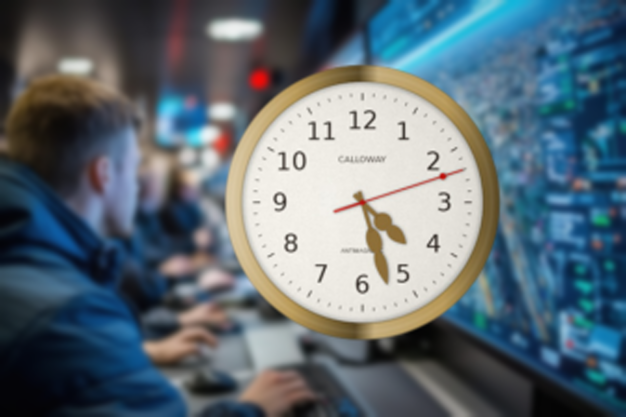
4:27:12
